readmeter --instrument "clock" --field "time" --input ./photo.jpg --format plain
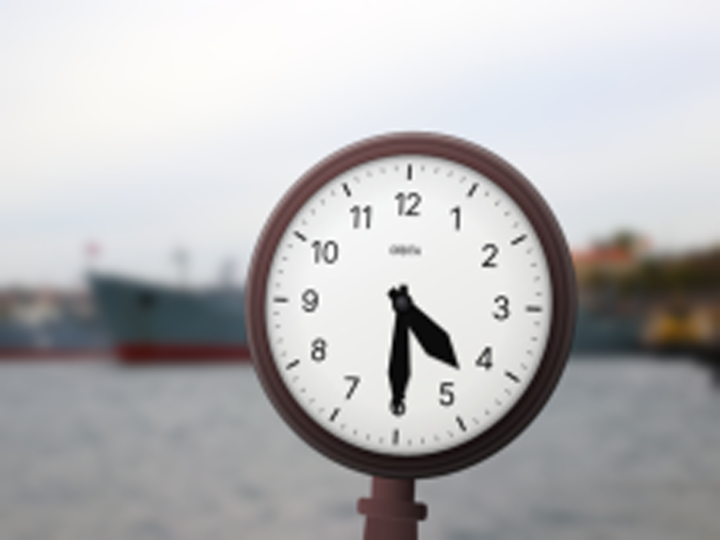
4:30
